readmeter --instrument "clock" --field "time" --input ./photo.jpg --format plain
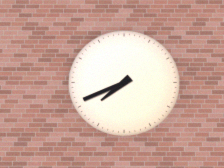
7:41
